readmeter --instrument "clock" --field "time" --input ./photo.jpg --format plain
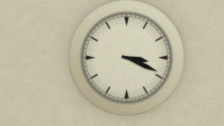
3:19
